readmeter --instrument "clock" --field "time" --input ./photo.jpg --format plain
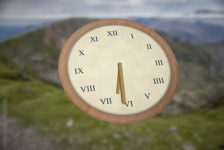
6:31
